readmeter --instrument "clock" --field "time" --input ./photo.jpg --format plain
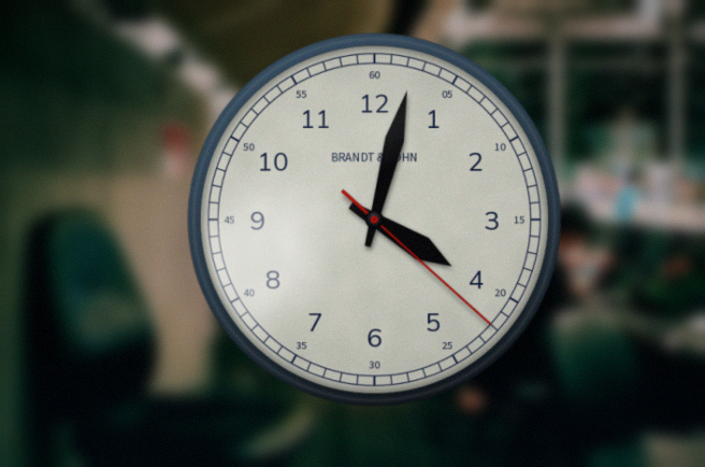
4:02:22
